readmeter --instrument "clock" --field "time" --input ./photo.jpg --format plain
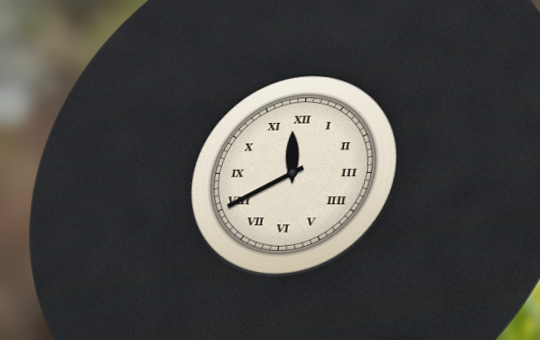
11:40
